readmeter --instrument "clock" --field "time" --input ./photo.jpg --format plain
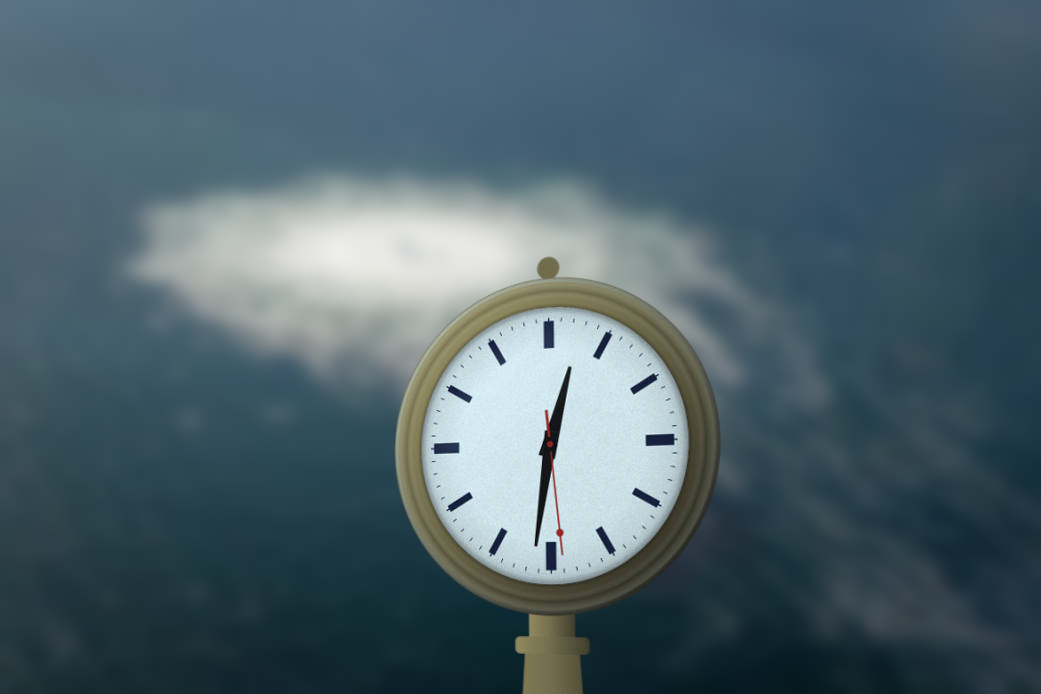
12:31:29
